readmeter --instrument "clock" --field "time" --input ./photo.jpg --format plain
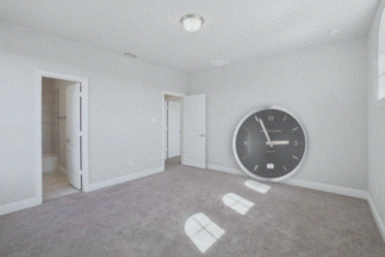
2:56
